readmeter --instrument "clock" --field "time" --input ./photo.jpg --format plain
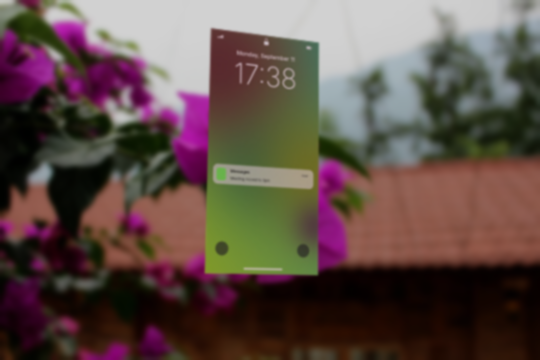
17:38
